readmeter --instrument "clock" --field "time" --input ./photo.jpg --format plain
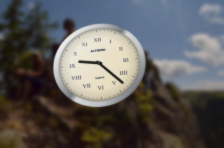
9:23
